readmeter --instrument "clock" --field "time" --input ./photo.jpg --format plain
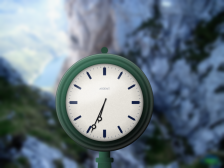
6:34
